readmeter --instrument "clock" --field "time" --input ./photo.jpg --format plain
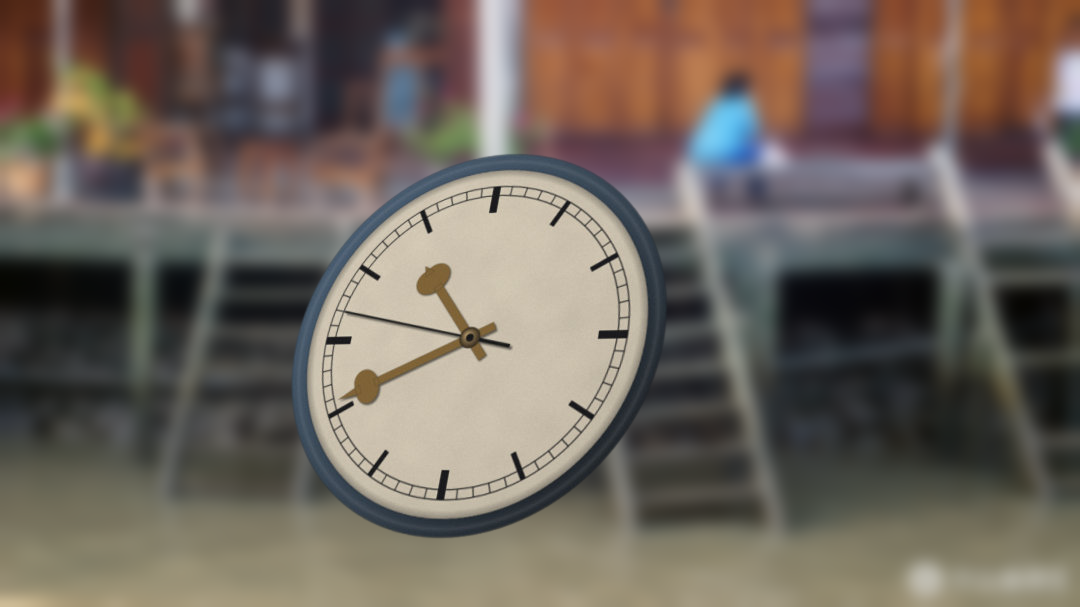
10:40:47
